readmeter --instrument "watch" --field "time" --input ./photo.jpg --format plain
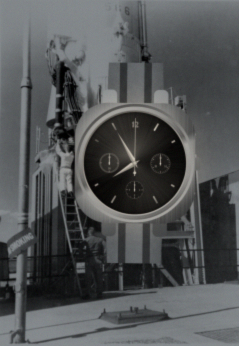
7:55
